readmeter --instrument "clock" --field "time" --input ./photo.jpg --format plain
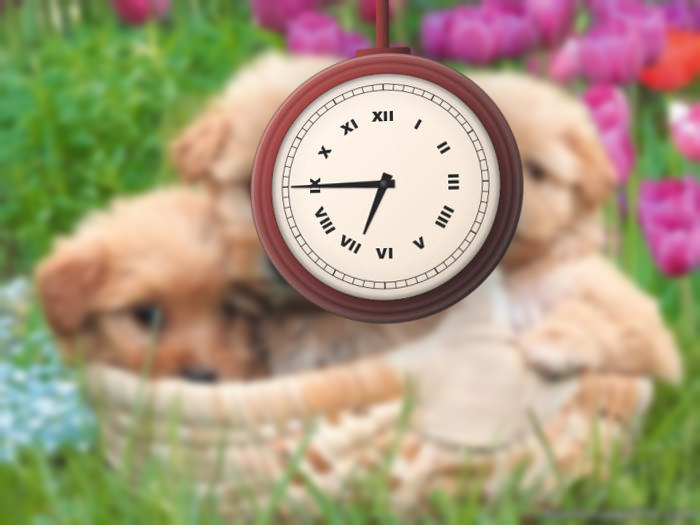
6:45
